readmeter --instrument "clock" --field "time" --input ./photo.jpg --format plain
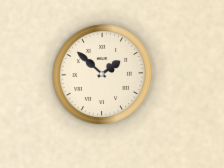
1:52
